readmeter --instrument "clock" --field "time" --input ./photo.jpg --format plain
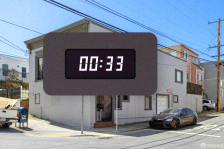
0:33
